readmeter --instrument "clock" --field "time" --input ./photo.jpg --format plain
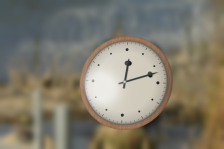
12:12
